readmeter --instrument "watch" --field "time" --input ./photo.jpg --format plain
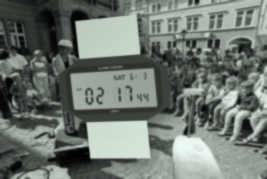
2:17:44
